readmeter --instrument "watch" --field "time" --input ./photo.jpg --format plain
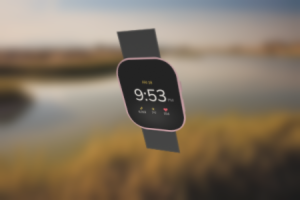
9:53
